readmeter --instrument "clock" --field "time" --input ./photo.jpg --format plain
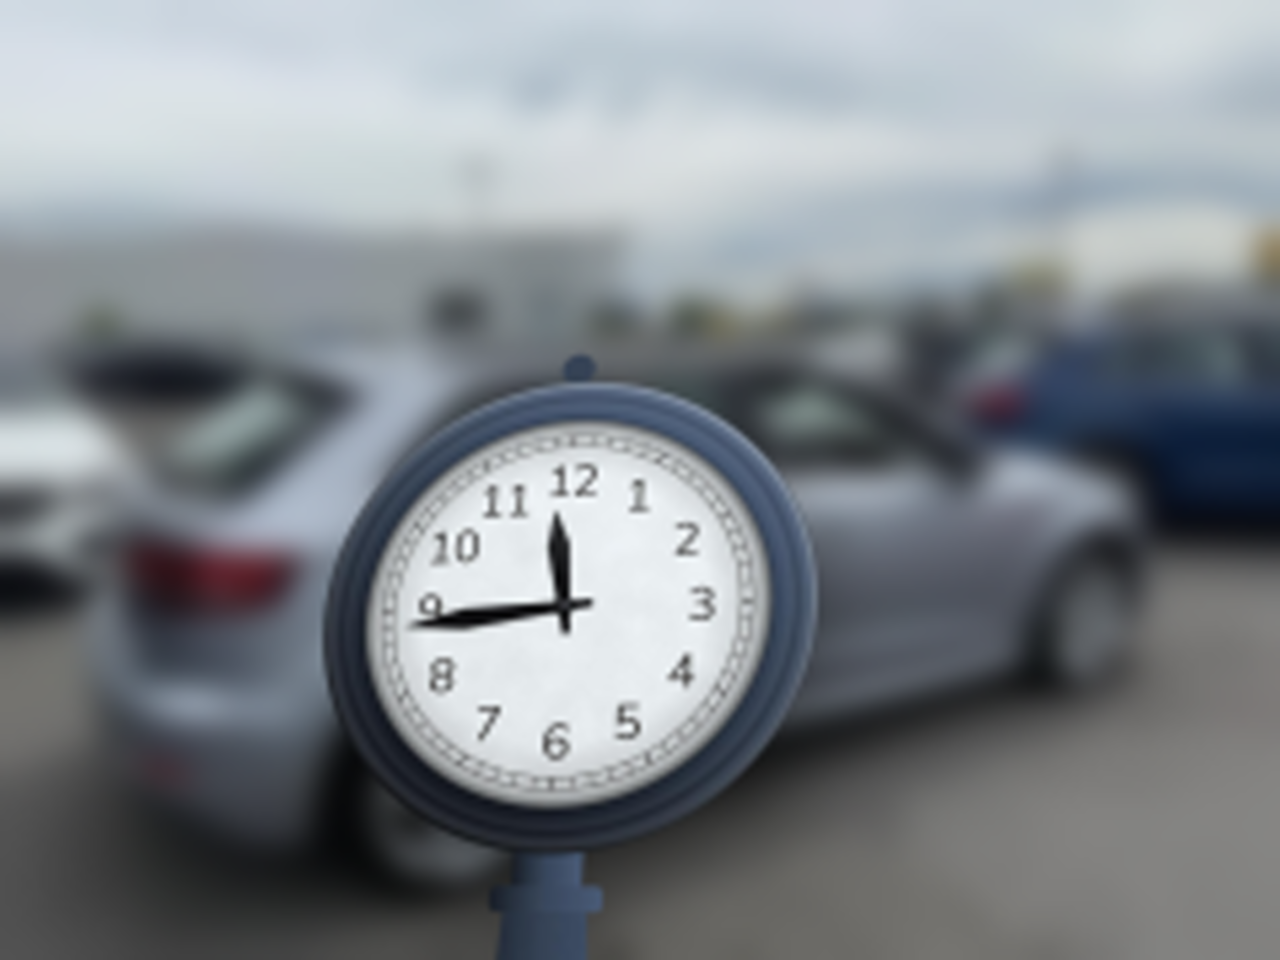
11:44
